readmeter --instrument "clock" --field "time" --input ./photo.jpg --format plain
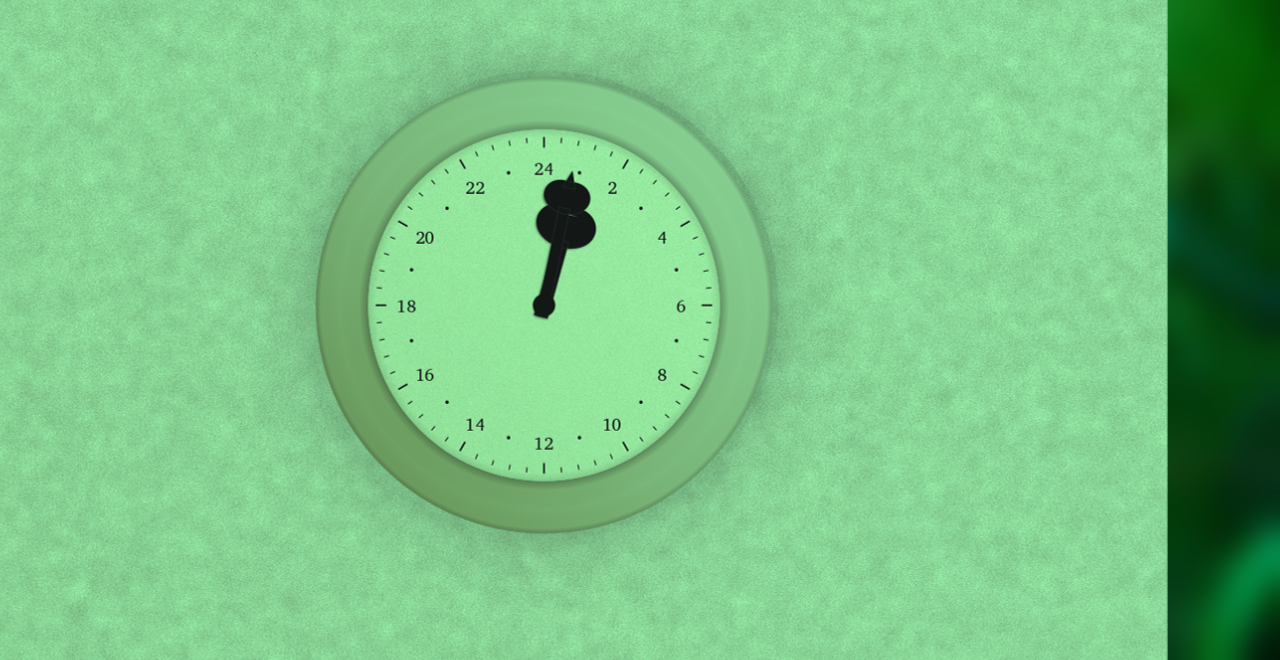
1:02
